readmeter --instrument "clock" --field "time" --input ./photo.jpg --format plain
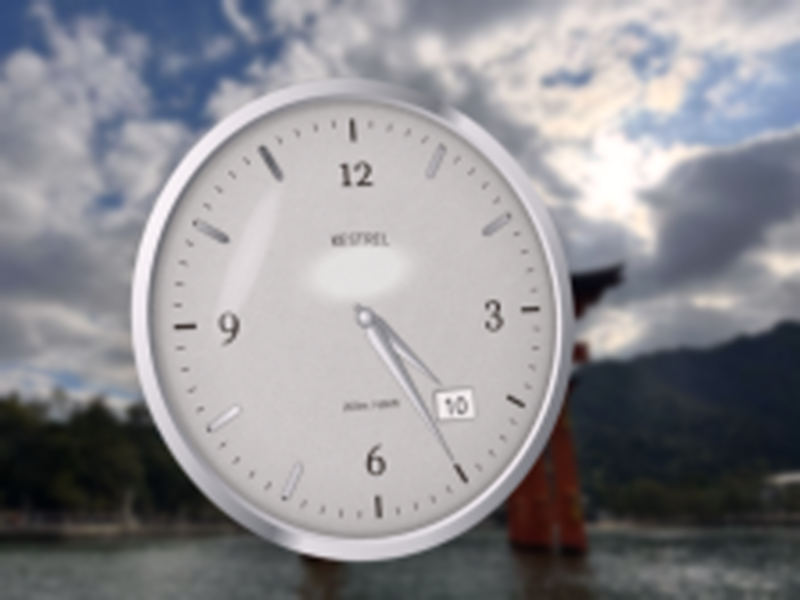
4:25
